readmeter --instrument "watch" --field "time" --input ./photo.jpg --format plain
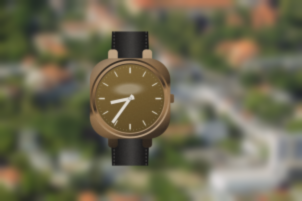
8:36
